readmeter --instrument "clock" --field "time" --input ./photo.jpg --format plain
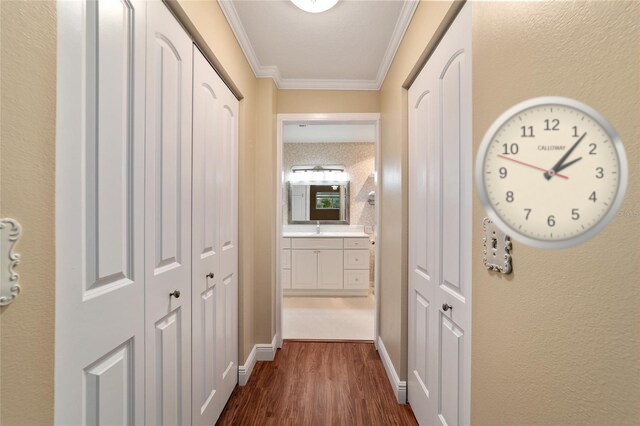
2:06:48
